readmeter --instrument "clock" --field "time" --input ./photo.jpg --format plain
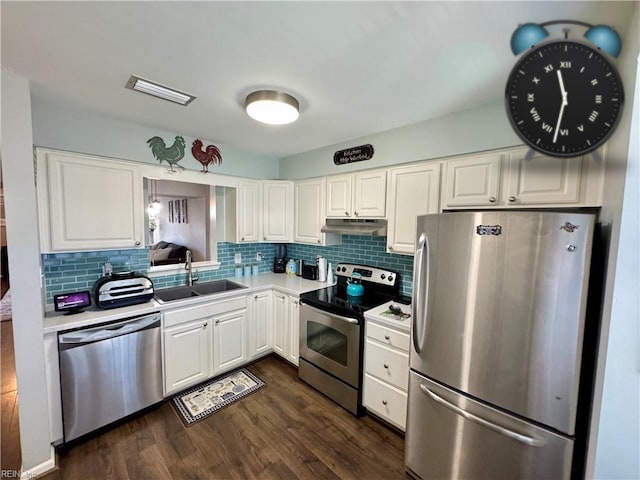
11:32
